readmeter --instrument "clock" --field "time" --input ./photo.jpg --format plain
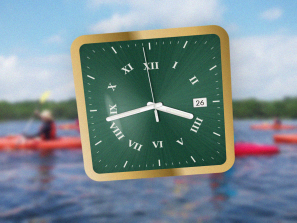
3:42:59
